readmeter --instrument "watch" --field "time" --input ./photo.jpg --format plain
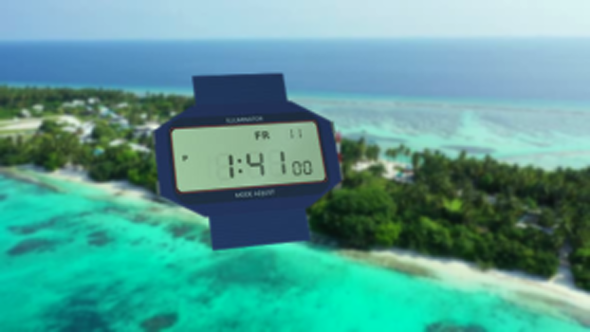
1:41:00
